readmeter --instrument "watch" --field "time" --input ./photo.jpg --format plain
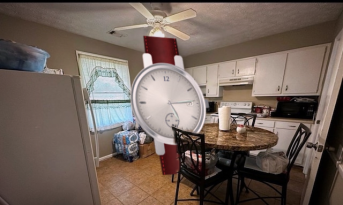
5:14
